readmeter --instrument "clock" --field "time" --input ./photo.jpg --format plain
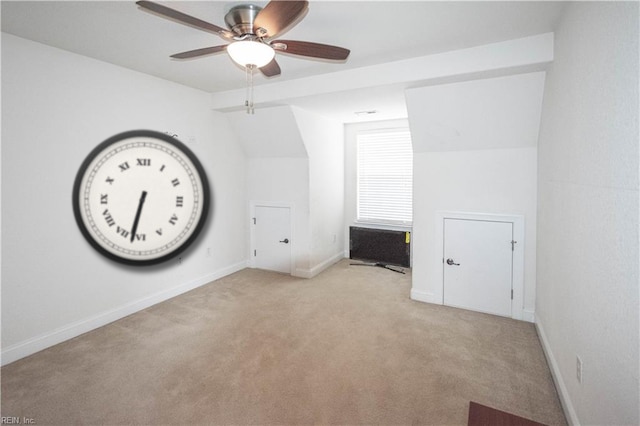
6:32
